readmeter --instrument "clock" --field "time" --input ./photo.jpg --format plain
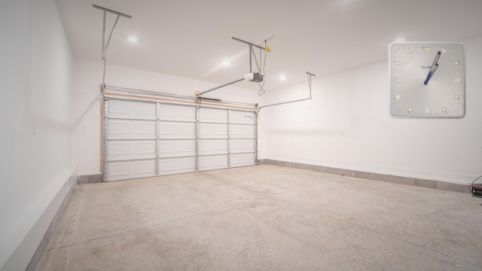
1:04
